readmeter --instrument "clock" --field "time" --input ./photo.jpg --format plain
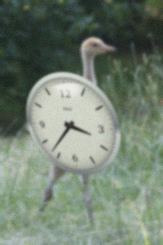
3:37
